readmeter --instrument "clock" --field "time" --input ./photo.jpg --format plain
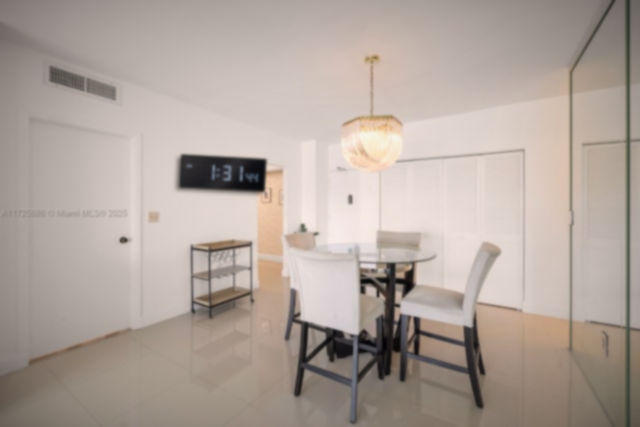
1:31
